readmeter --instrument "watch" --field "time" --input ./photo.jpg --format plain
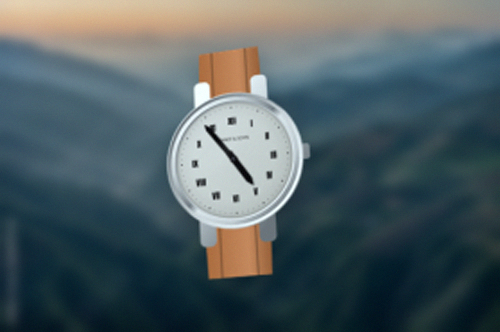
4:54
